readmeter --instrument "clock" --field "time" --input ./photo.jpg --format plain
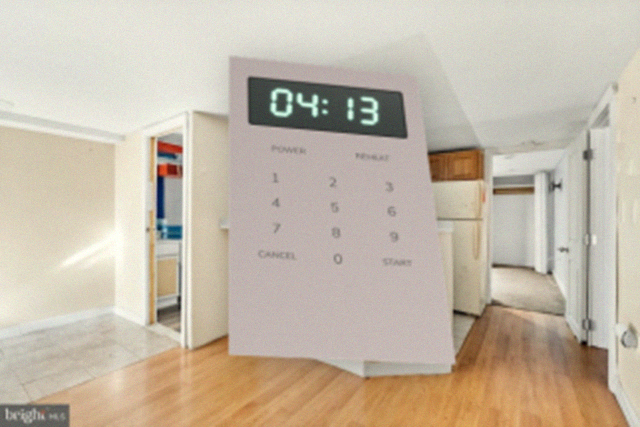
4:13
